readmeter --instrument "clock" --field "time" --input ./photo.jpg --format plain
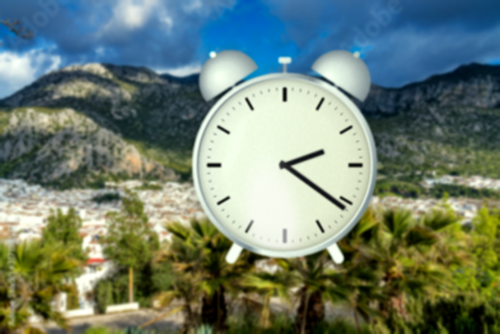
2:21
